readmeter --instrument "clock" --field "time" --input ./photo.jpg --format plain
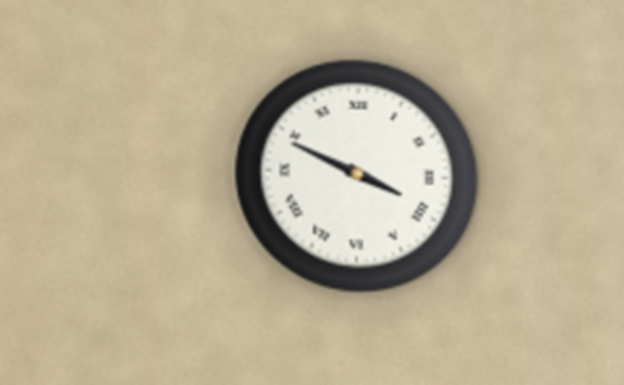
3:49
